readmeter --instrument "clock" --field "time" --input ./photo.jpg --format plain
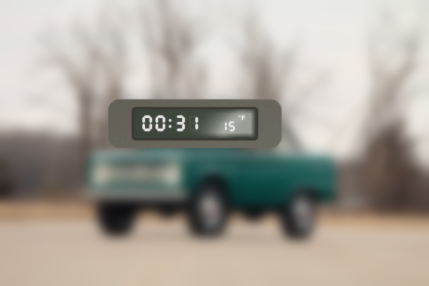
0:31
